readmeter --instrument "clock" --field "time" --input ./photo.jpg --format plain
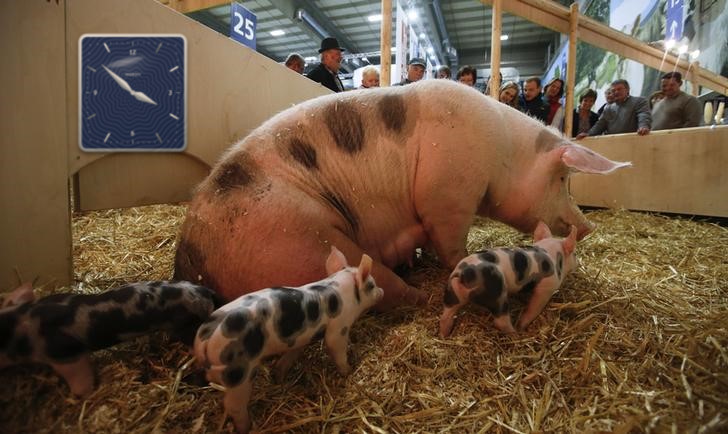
3:52
